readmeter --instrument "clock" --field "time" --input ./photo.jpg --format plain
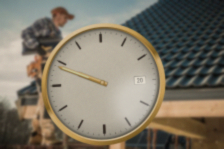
9:49
